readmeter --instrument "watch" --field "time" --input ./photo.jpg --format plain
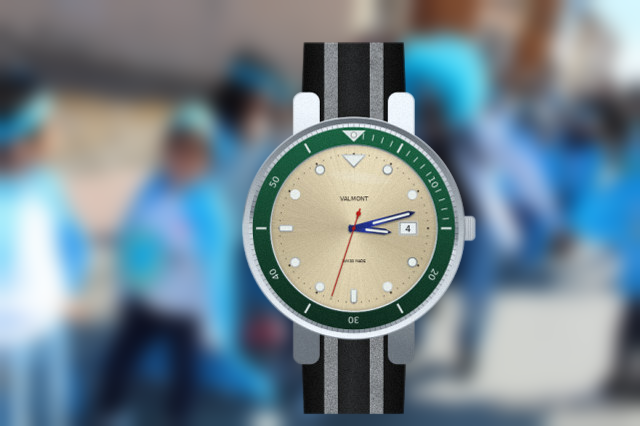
3:12:33
